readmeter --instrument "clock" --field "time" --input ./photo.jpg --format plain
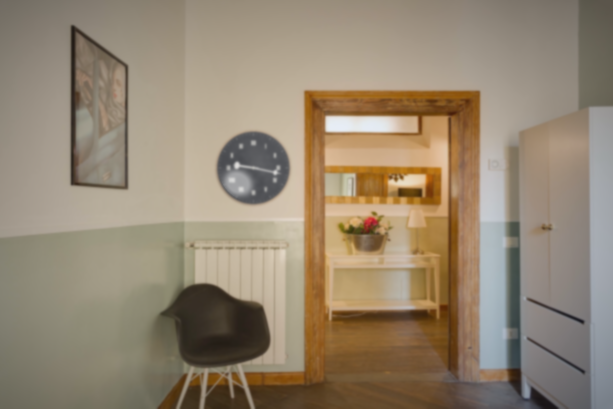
9:17
